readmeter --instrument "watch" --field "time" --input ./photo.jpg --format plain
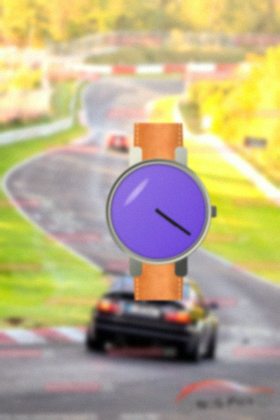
4:21
